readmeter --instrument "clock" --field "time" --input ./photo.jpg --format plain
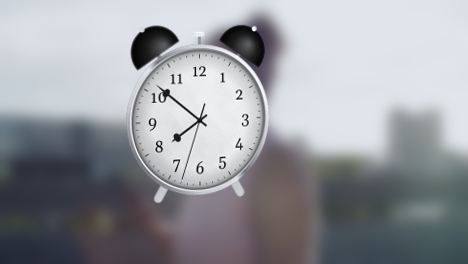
7:51:33
